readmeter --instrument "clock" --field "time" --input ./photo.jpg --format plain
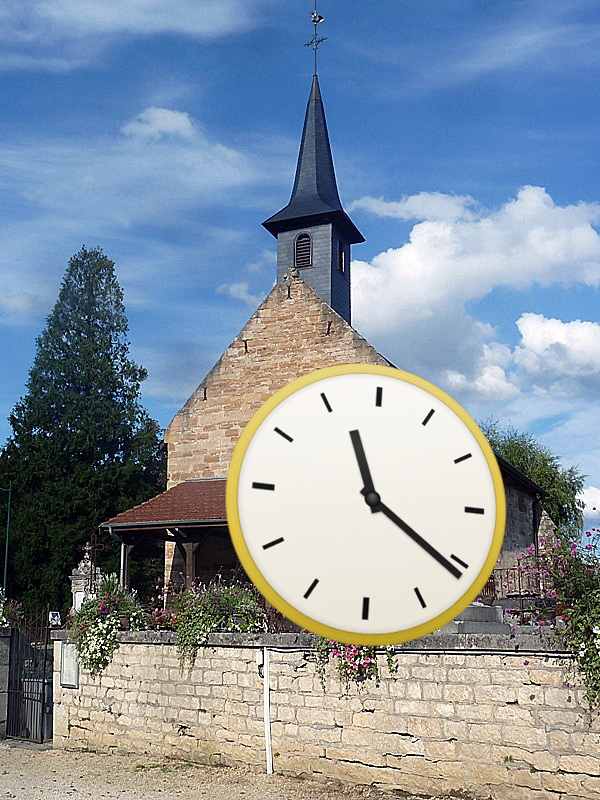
11:21
